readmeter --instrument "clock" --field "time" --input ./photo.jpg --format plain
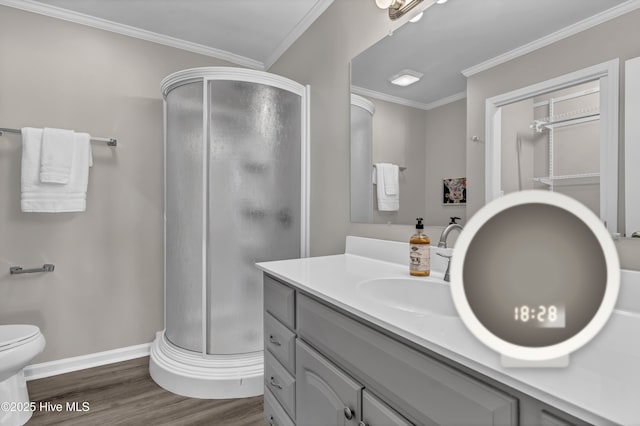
18:28
